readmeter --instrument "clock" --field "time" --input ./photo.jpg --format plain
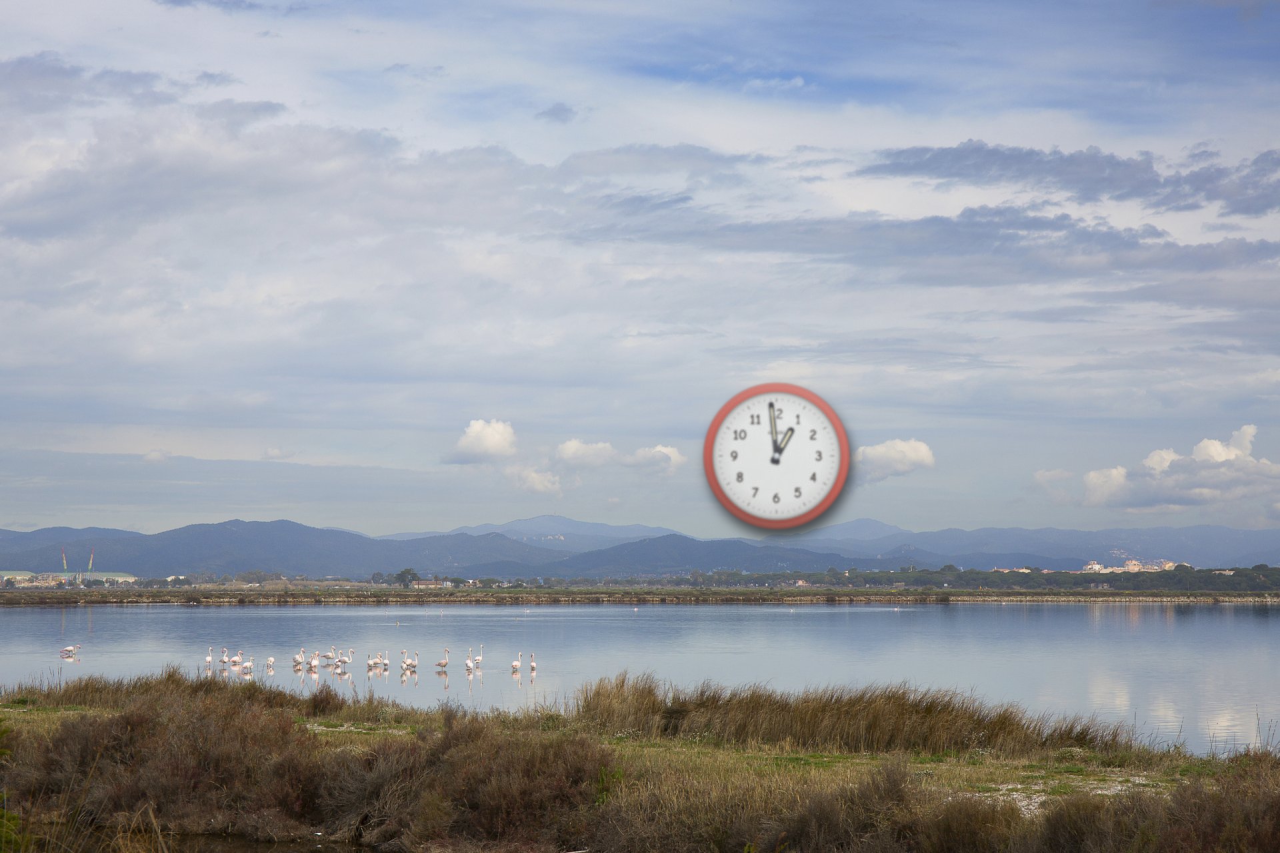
12:59
